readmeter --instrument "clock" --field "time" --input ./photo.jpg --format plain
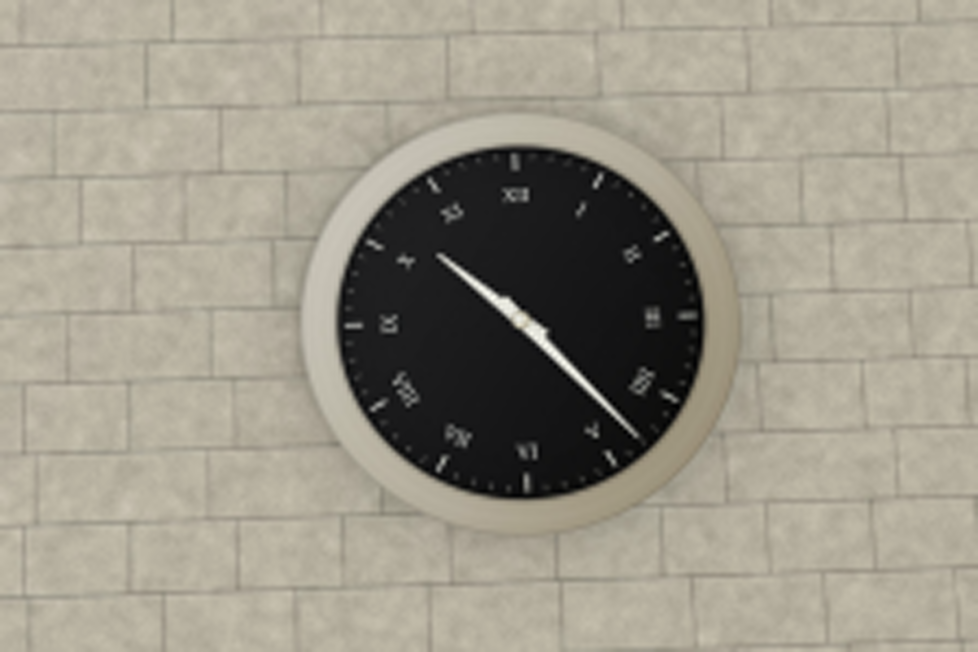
10:23
